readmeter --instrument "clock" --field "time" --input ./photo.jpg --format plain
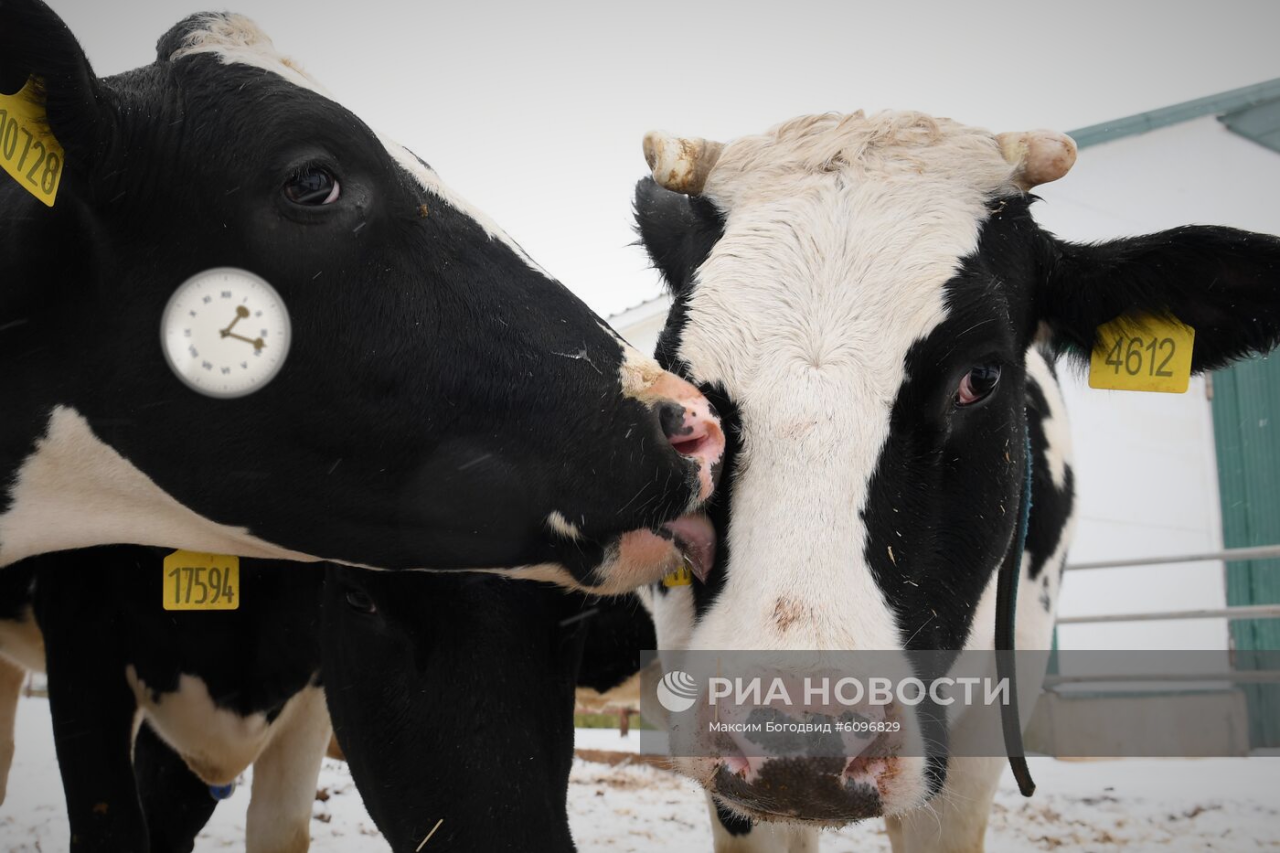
1:18
